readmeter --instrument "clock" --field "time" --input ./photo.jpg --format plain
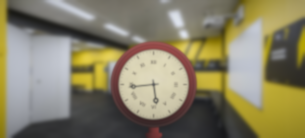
5:44
